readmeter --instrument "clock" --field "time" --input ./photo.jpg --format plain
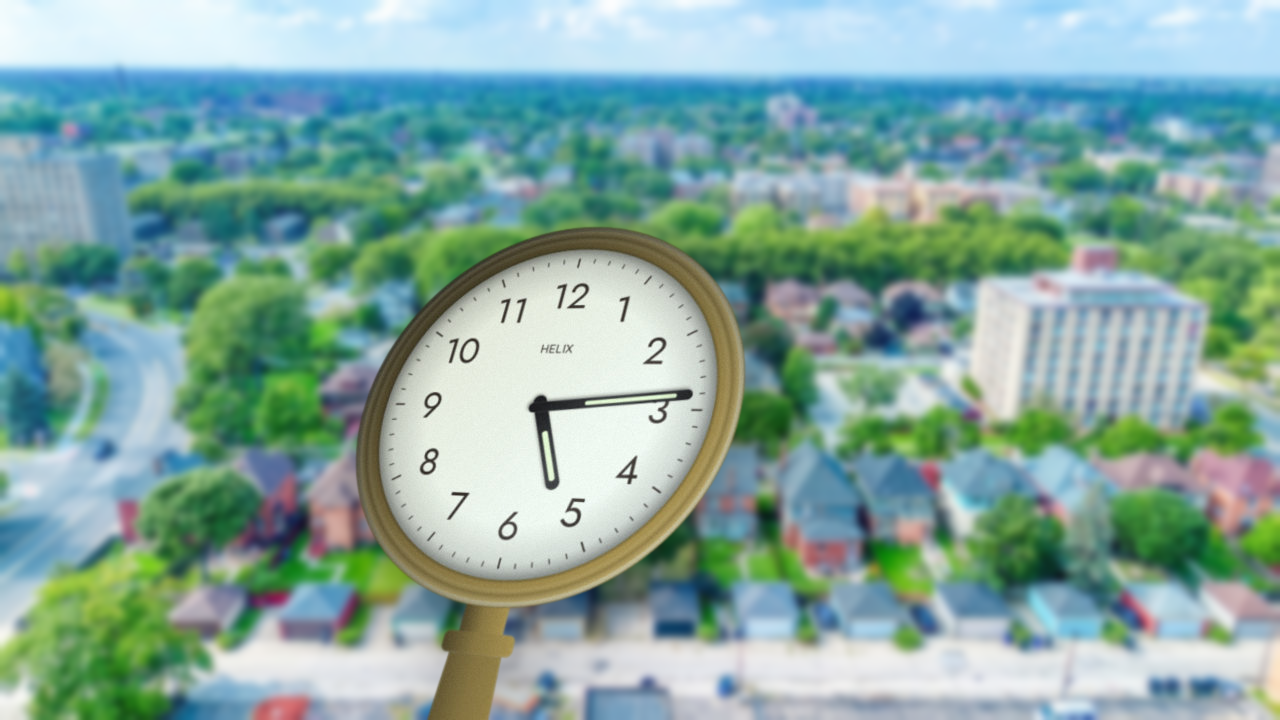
5:14
